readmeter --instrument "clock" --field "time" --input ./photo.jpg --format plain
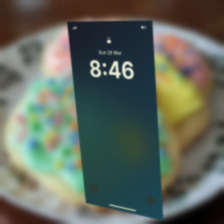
8:46
